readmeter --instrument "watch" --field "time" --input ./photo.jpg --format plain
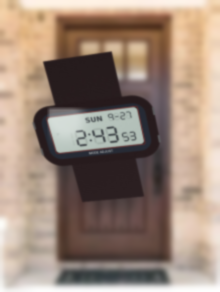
2:43
